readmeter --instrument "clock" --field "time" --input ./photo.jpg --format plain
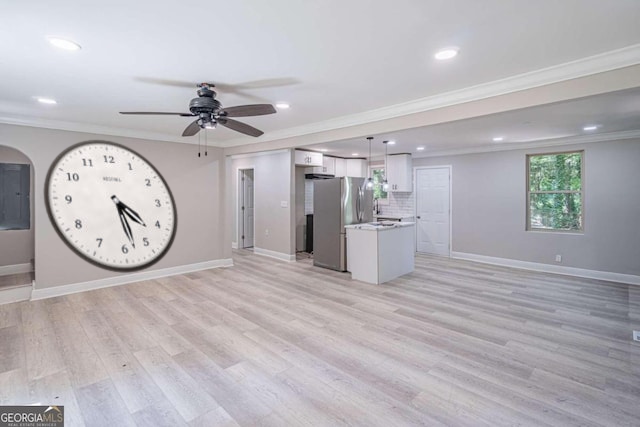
4:28
